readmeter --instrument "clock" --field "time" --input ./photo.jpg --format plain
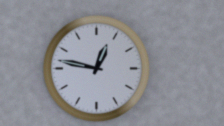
12:47
